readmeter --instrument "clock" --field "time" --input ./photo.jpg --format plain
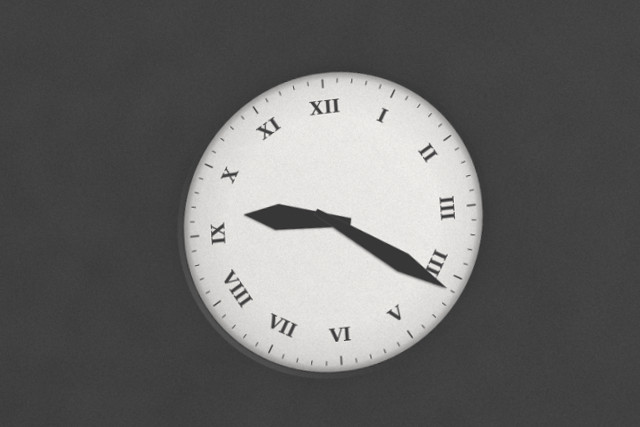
9:21
